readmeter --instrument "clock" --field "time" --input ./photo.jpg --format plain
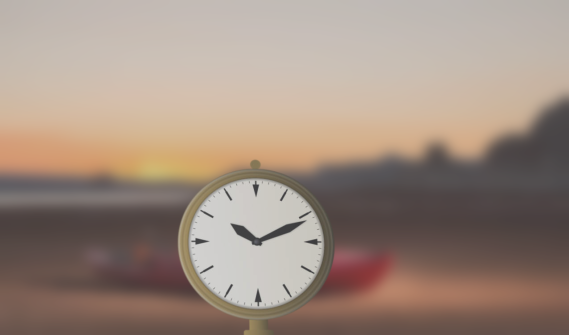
10:11
